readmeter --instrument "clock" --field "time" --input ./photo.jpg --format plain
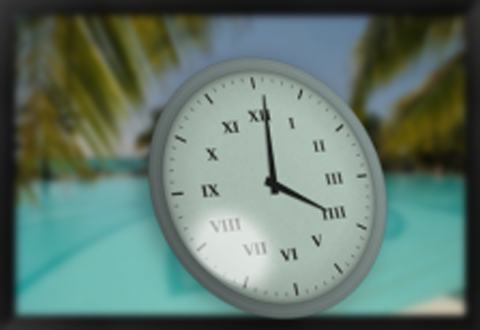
4:01
